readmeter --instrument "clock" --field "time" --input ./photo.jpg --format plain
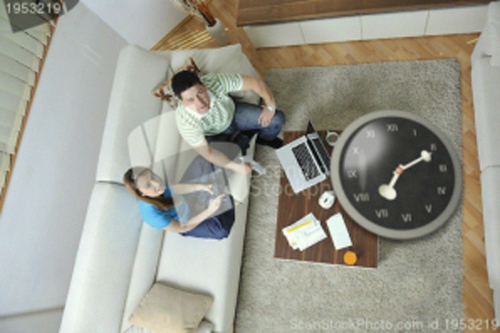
7:11
